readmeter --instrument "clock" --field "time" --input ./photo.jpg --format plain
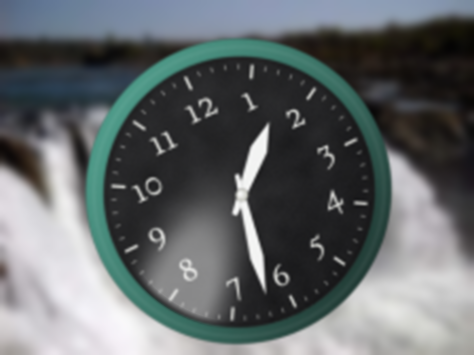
1:32
